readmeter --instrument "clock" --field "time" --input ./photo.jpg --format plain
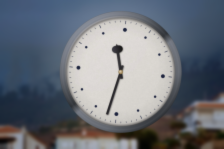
11:32
